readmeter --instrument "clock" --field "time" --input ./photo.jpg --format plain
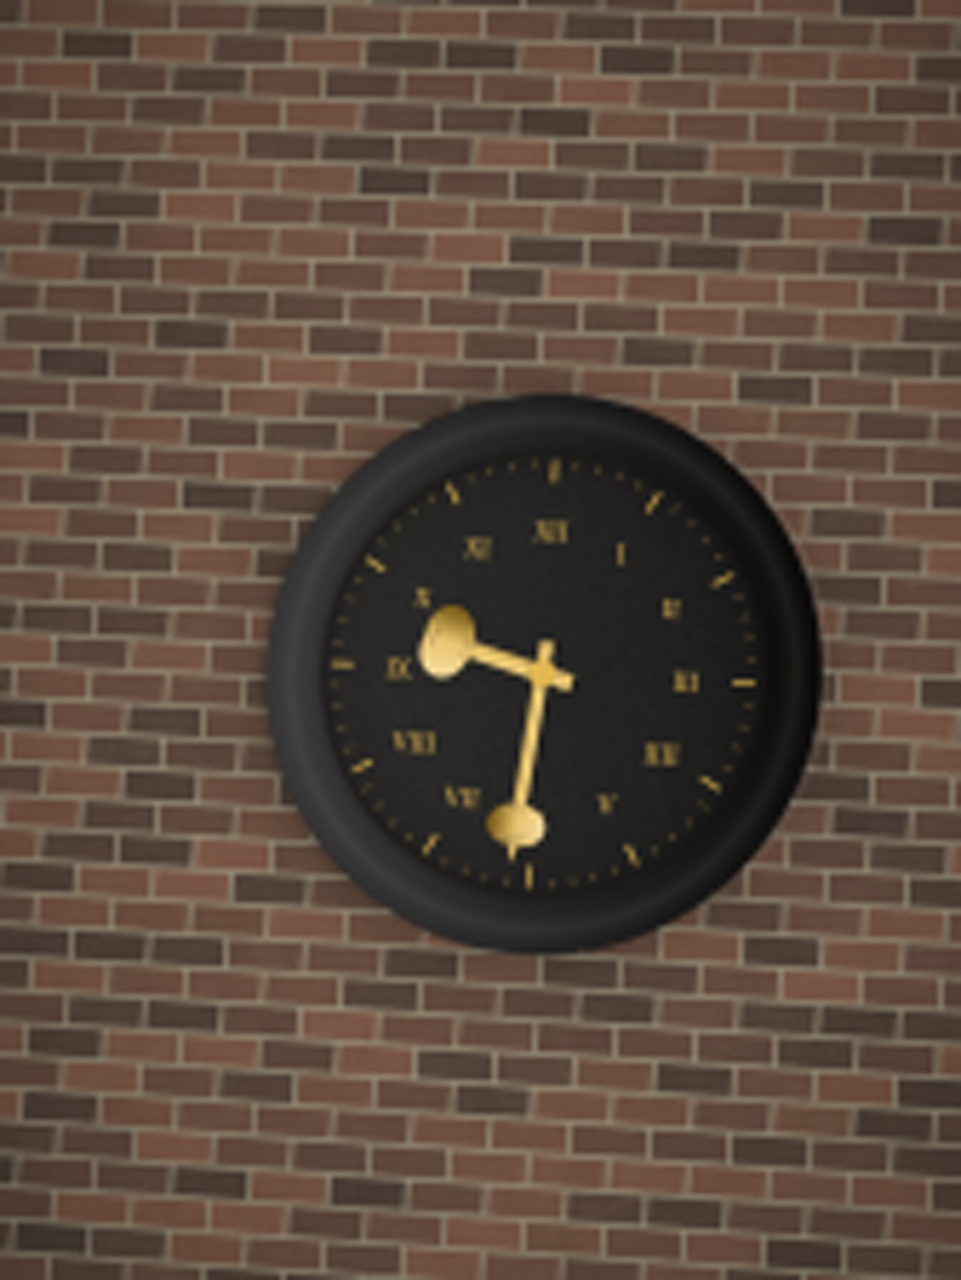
9:31
